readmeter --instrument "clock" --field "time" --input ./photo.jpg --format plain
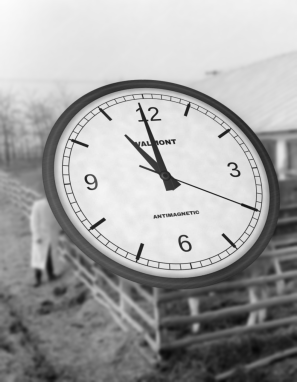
10:59:20
